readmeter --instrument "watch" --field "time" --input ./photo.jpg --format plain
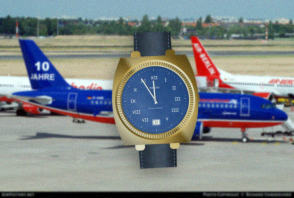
11:55
